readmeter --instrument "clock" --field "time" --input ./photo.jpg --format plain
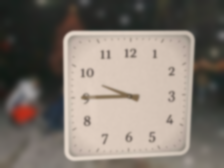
9:45
